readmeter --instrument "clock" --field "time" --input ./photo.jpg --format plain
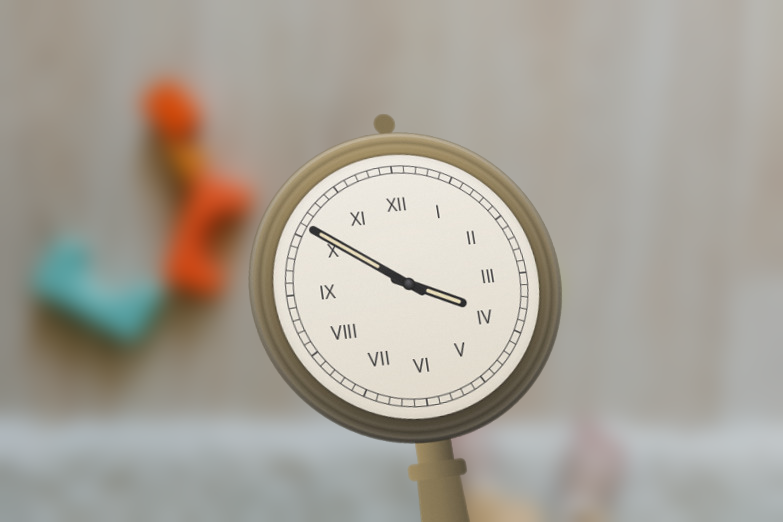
3:51
